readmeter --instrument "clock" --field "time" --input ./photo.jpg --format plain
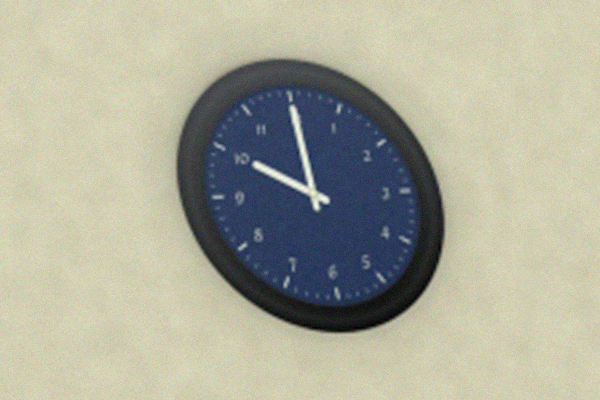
10:00
